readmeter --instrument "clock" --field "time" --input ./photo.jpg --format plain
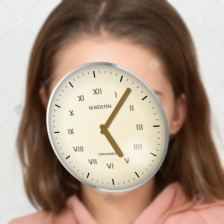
5:07
